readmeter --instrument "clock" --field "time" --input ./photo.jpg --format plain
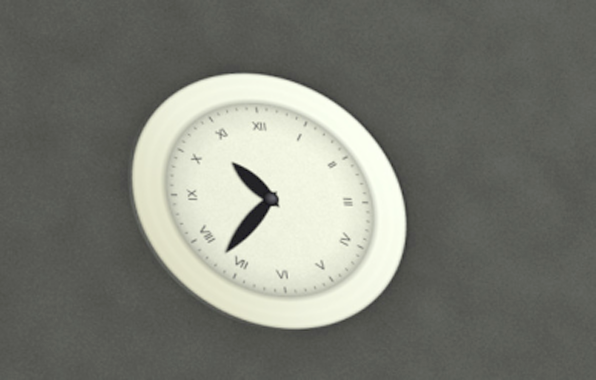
10:37
